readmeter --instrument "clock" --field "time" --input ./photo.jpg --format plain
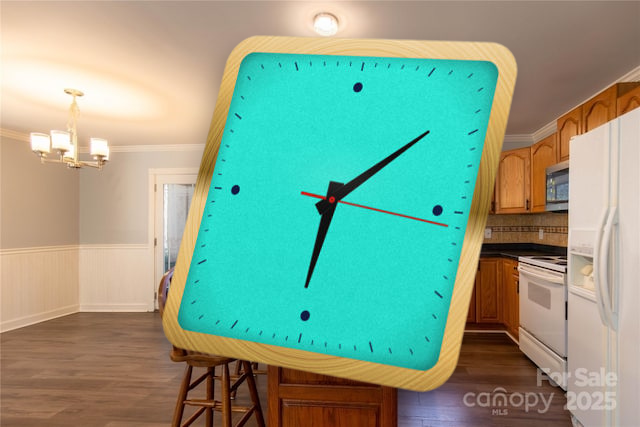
6:08:16
